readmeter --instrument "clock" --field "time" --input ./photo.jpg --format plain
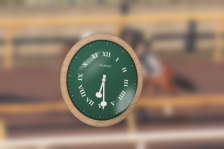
6:29
